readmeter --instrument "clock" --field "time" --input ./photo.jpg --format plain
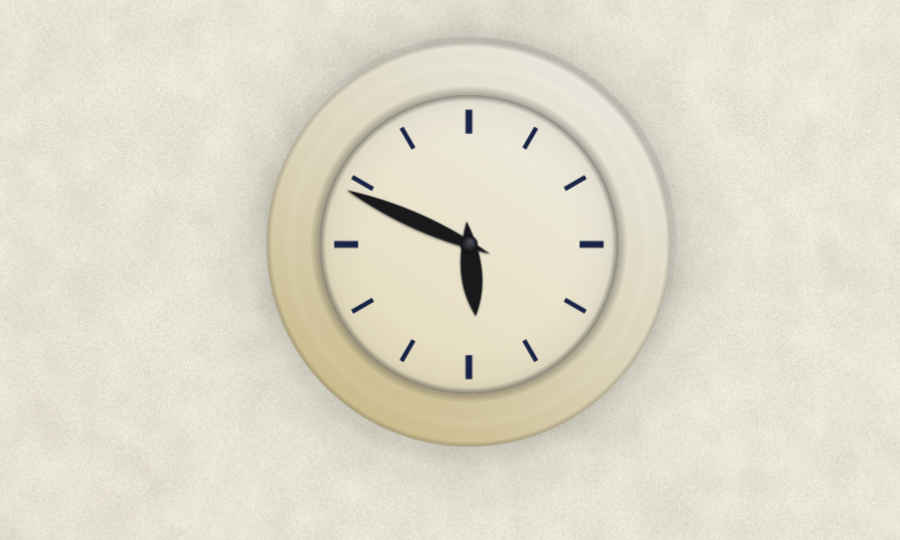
5:49
